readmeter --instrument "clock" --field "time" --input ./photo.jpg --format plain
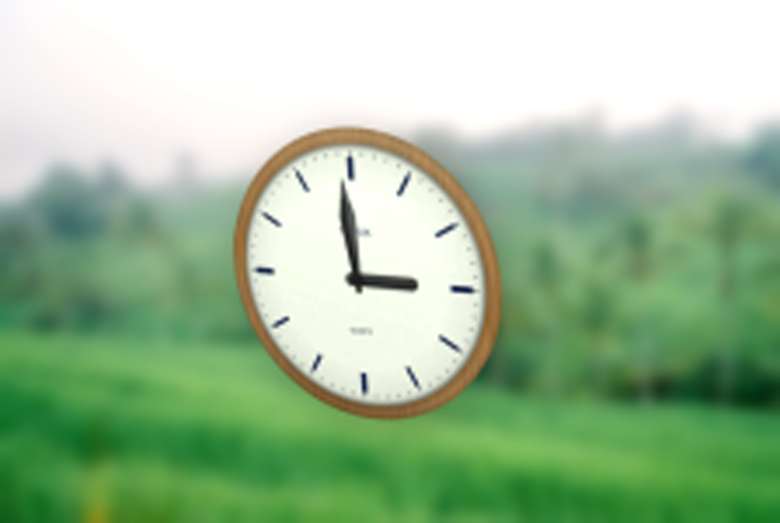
2:59
